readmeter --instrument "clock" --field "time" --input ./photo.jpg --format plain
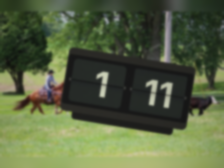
1:11
